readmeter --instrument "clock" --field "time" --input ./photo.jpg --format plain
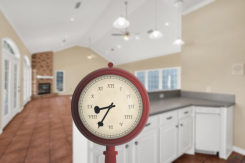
8:35
